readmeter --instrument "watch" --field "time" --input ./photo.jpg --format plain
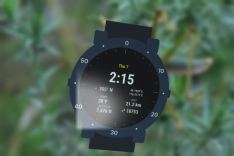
2:15
